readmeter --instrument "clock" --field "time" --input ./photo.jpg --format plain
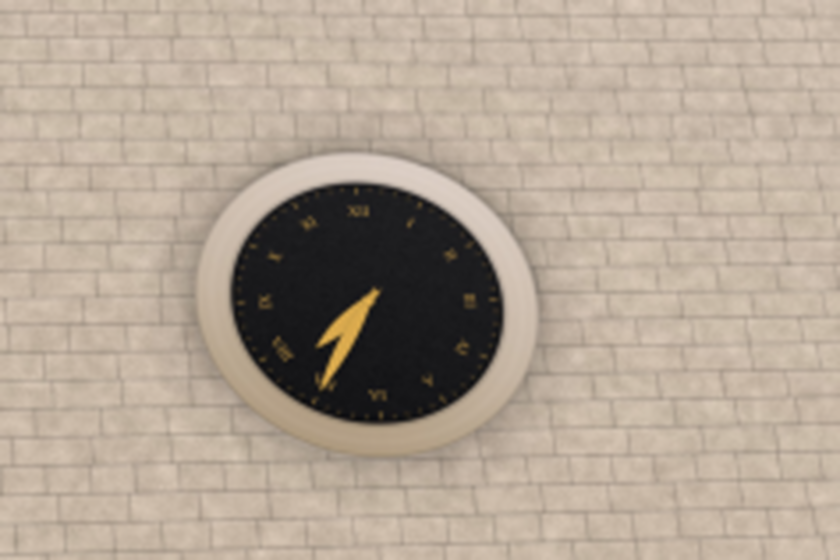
7:35
